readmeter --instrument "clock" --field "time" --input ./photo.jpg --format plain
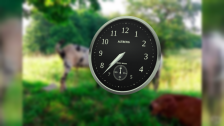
7:37
